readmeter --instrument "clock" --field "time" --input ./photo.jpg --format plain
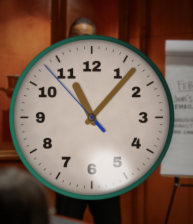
11:06:53
